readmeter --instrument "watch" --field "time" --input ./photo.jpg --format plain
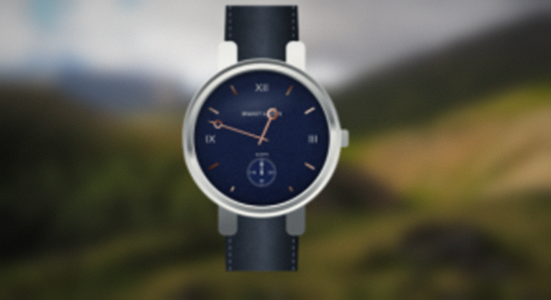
12:48
